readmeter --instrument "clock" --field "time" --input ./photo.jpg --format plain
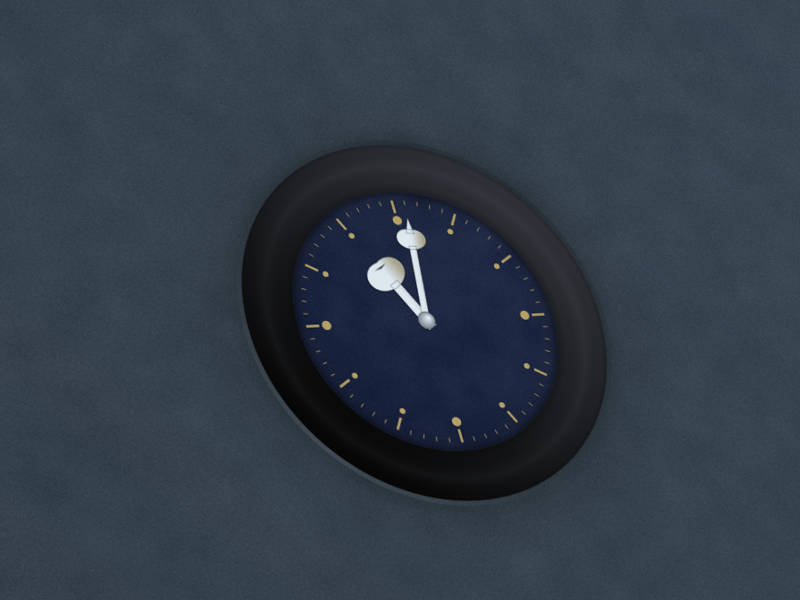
11:01
